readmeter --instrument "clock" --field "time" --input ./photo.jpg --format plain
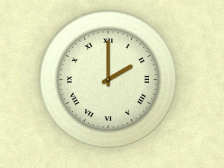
2:00
